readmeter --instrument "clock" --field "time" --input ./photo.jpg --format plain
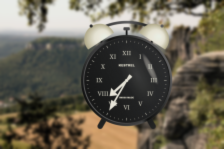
7:35
